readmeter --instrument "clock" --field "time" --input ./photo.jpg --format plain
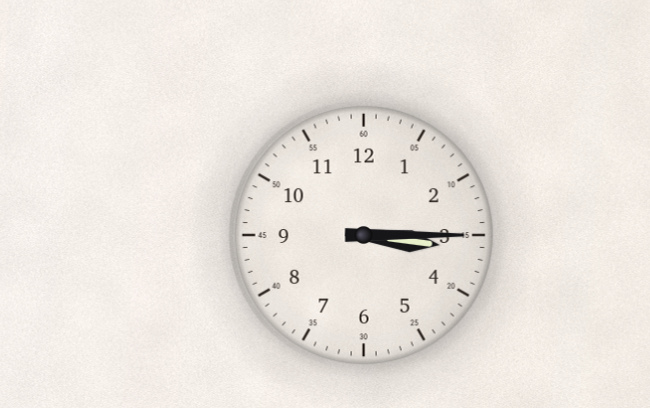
3:15
